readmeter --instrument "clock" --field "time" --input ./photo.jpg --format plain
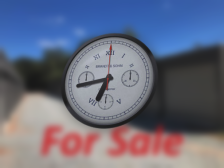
6:43
